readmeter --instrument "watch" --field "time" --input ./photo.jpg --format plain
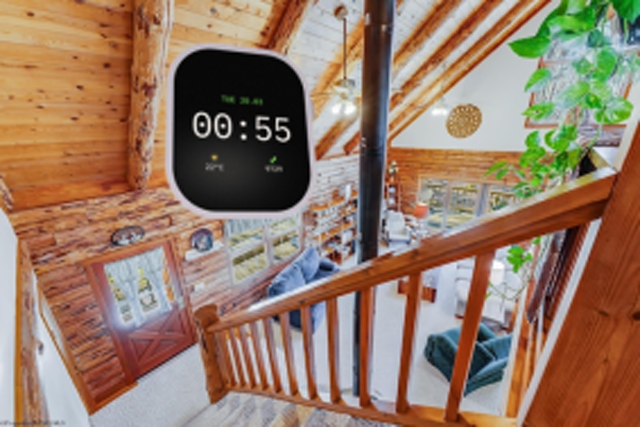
0:55
